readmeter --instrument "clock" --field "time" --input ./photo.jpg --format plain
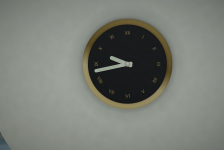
9:43
